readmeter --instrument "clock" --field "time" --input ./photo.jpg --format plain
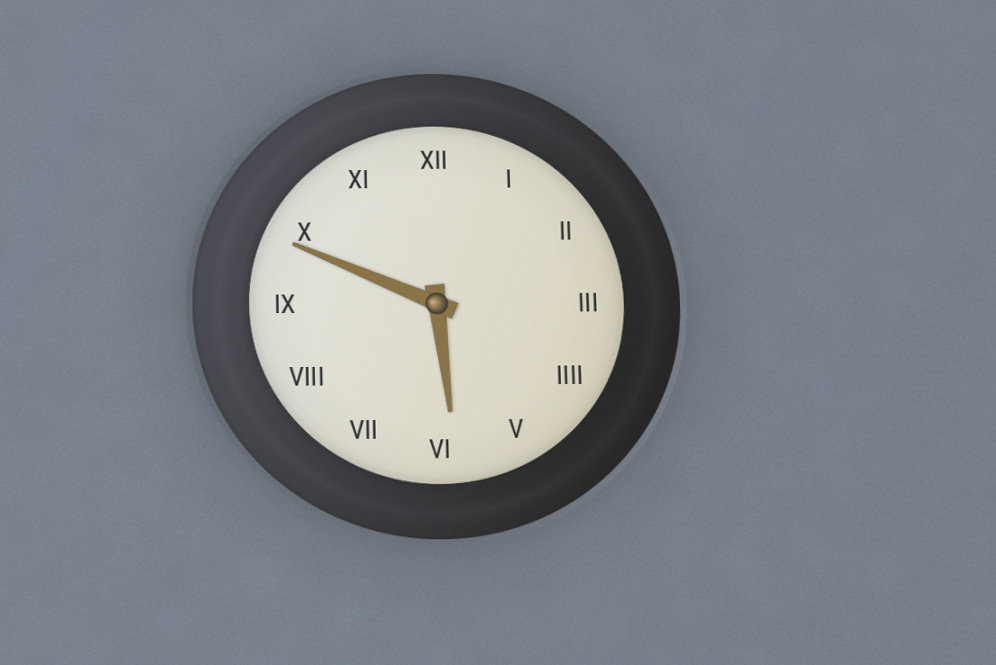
5:49
